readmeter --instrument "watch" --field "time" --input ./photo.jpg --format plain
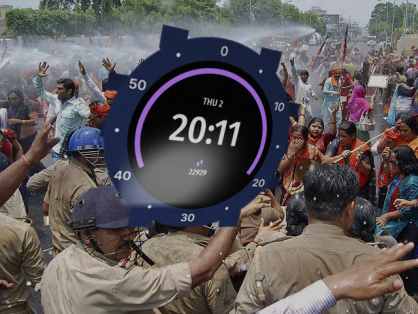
20:11
